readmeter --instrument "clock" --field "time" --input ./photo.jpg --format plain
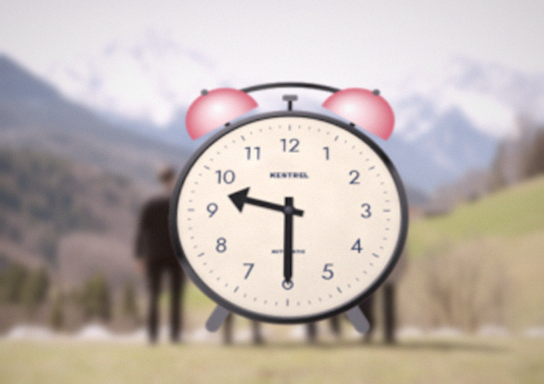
9:30
